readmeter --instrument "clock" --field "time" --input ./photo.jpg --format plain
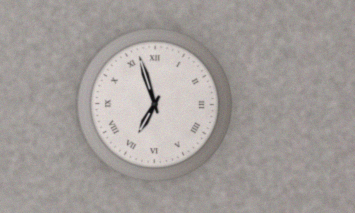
6:57
